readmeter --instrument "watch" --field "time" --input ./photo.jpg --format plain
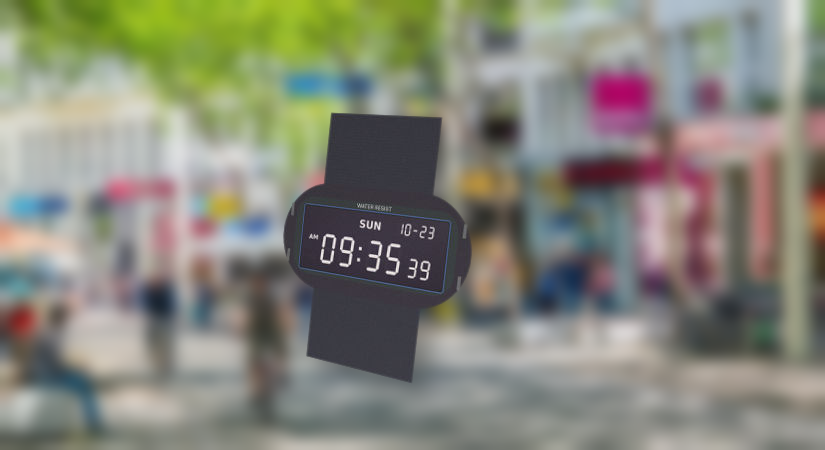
9:35:39
